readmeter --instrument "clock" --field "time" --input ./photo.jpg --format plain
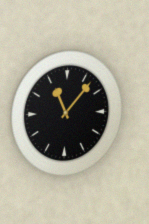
11:07
